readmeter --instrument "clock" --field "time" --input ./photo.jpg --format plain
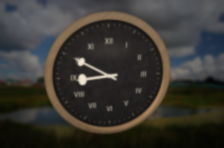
8:50
